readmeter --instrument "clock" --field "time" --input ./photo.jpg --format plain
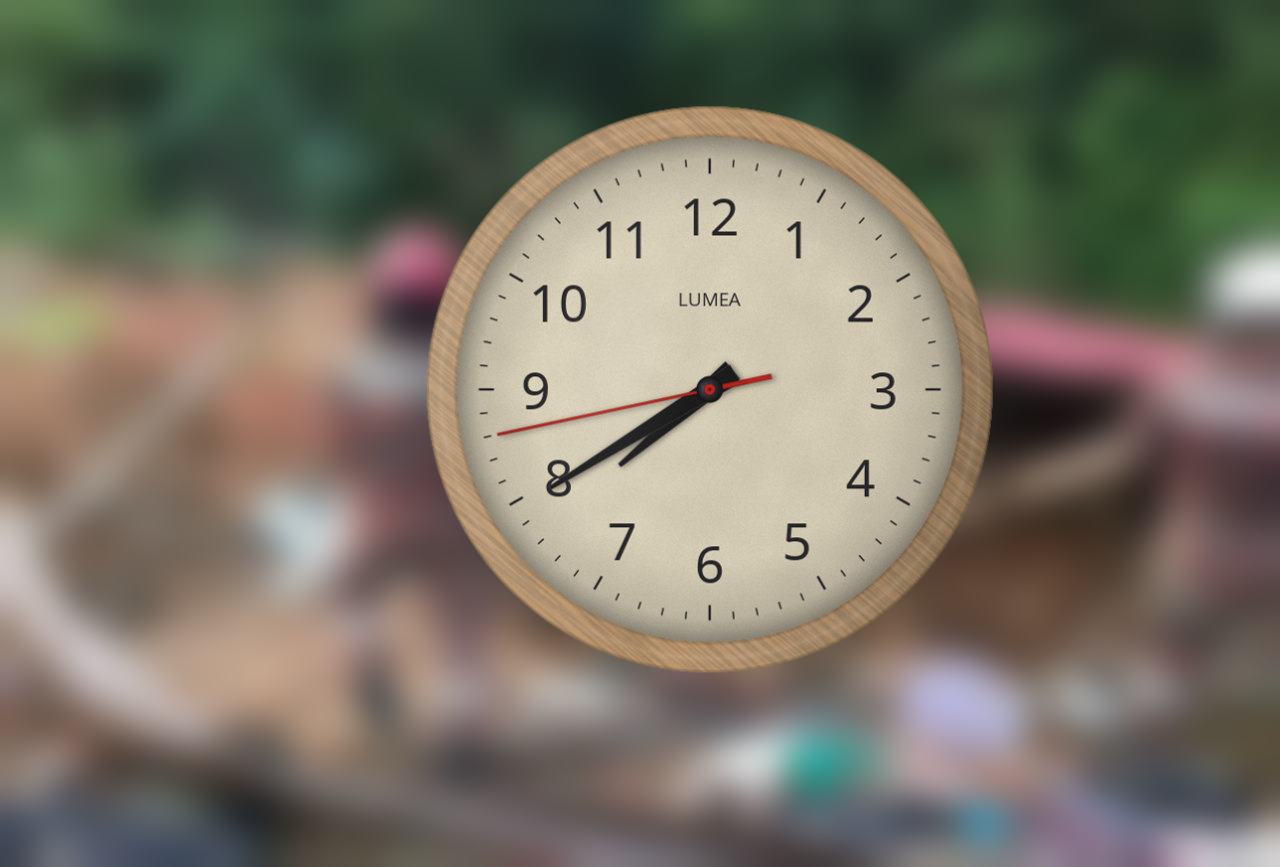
7:39:43
